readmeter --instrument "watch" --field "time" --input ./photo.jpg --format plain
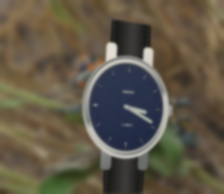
3:19
